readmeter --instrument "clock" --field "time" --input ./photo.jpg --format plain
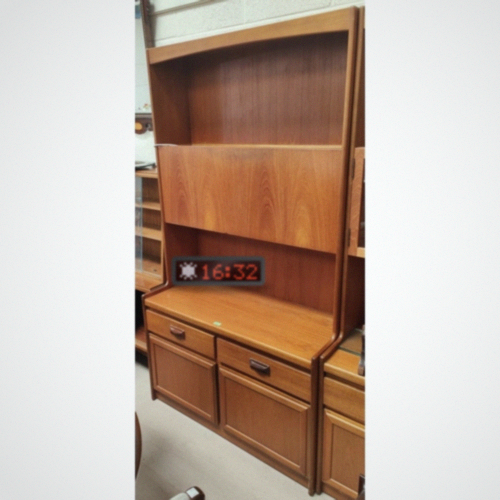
16:32
